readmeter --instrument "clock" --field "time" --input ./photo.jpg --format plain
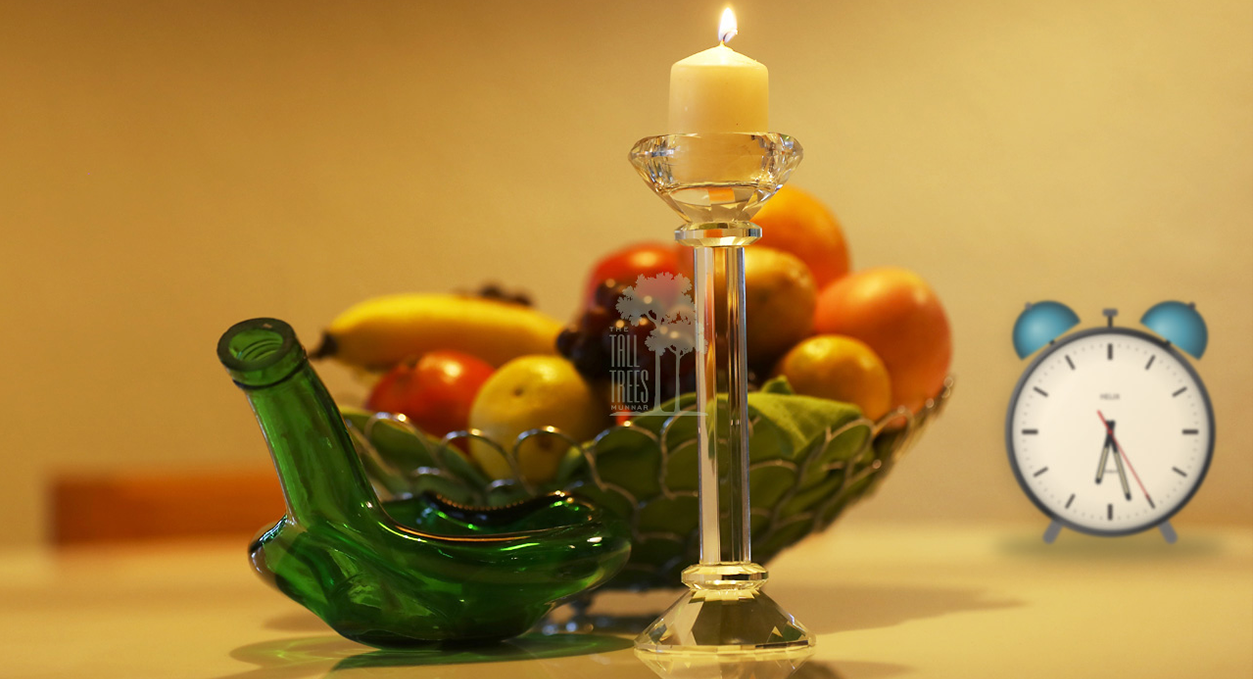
6:27:25
